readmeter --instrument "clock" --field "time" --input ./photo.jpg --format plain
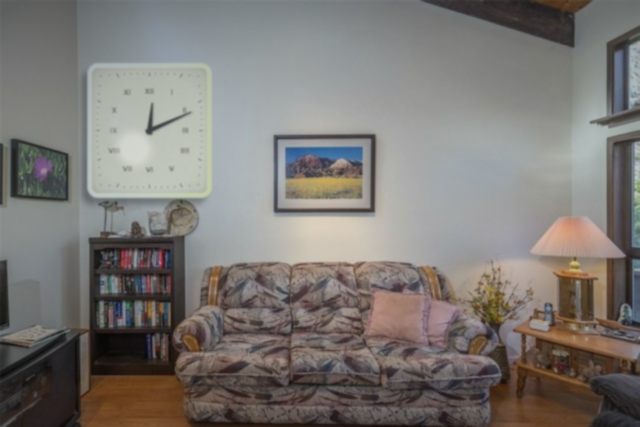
12:11
